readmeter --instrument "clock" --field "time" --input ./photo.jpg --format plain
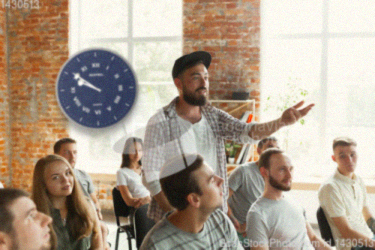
9:51
